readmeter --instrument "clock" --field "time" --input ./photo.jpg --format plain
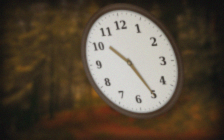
10:25
